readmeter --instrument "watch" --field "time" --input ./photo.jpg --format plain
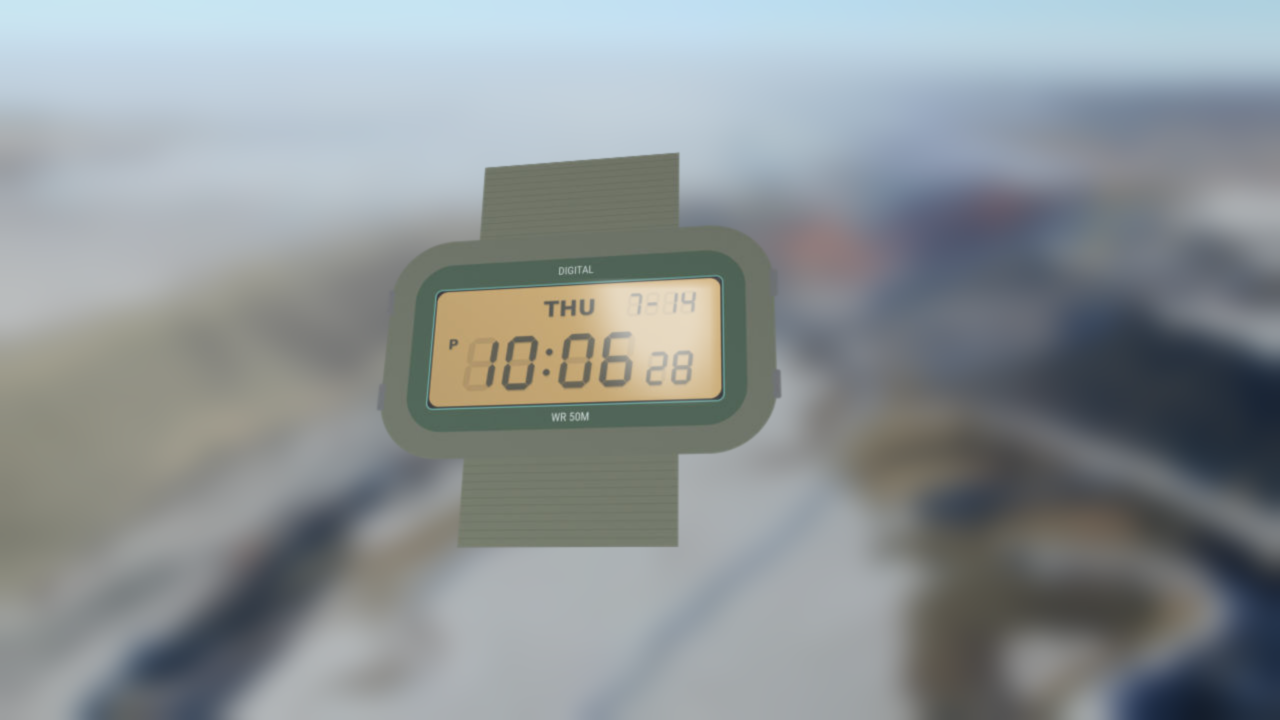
10:06:28
